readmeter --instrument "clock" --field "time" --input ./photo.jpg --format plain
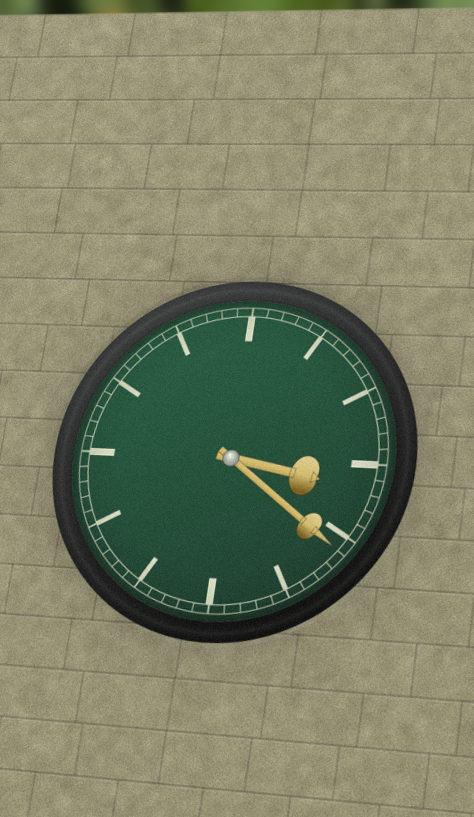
3:21
